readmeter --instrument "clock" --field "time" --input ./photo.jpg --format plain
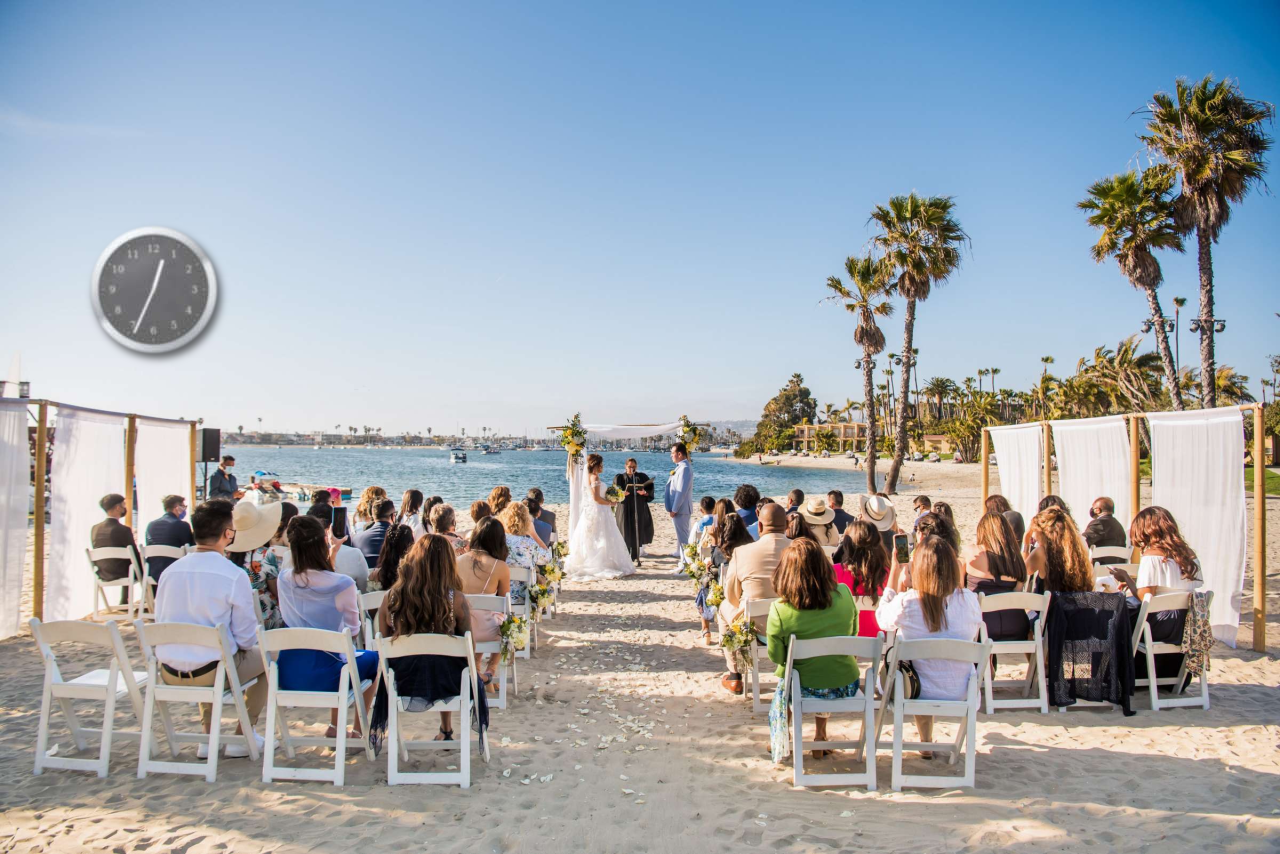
12:34
